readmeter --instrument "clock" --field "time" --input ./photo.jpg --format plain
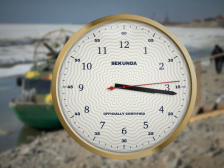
3:16:14
